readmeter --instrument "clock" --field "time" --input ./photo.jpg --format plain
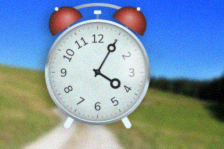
4:05
